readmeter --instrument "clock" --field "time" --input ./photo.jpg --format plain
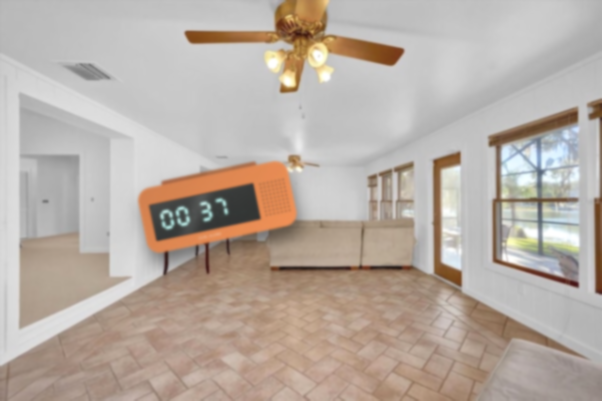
0:37
